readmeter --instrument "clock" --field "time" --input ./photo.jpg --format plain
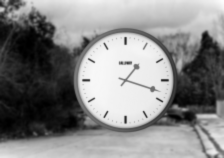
1:18
